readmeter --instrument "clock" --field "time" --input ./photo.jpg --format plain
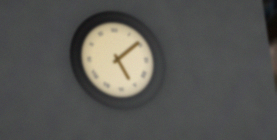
5:09
